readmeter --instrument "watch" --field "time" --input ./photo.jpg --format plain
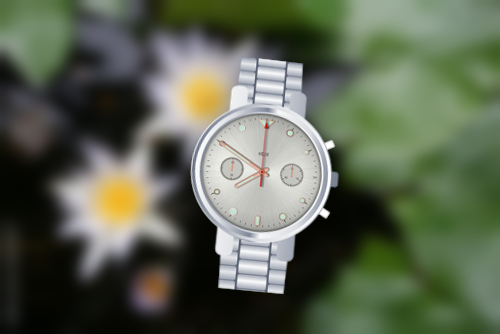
7:50
